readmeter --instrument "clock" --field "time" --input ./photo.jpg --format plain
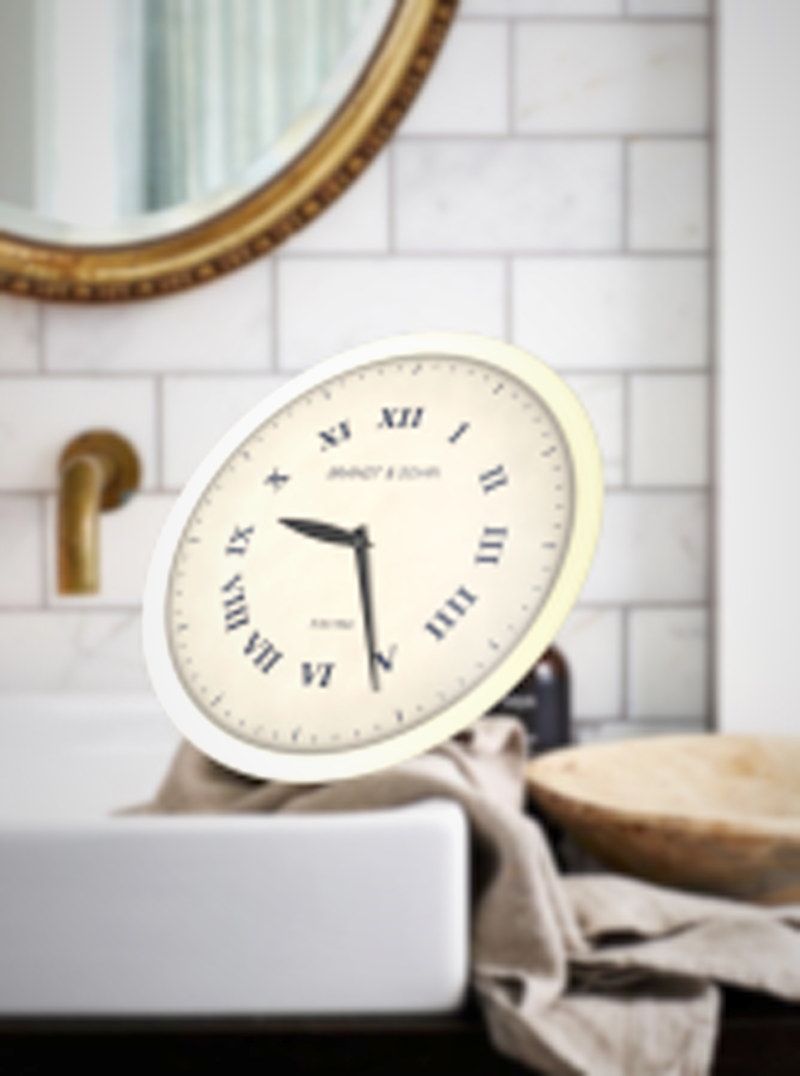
9:26
